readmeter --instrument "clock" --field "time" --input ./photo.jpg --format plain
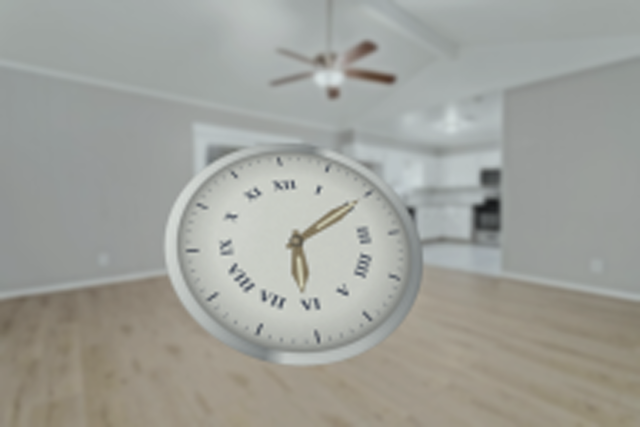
6:10
